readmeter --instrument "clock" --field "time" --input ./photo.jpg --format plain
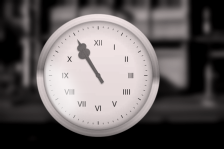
10:55
